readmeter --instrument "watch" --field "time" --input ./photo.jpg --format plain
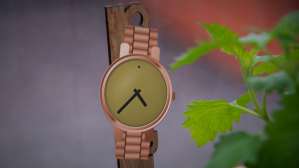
4:37
